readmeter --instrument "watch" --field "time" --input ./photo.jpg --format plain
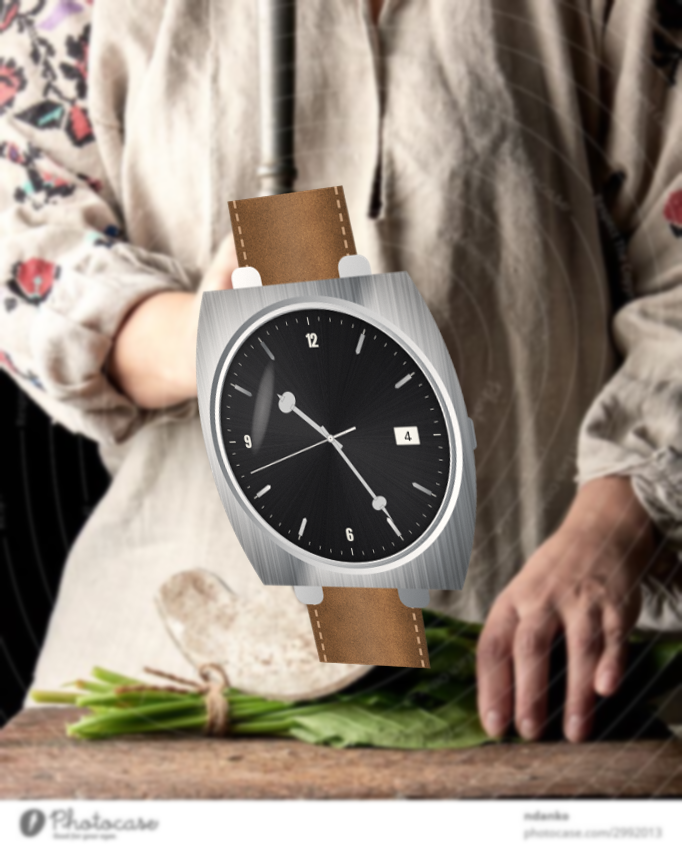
10:24:42
